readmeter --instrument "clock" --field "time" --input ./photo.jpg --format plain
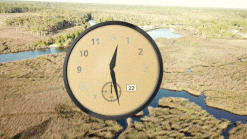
12:28
